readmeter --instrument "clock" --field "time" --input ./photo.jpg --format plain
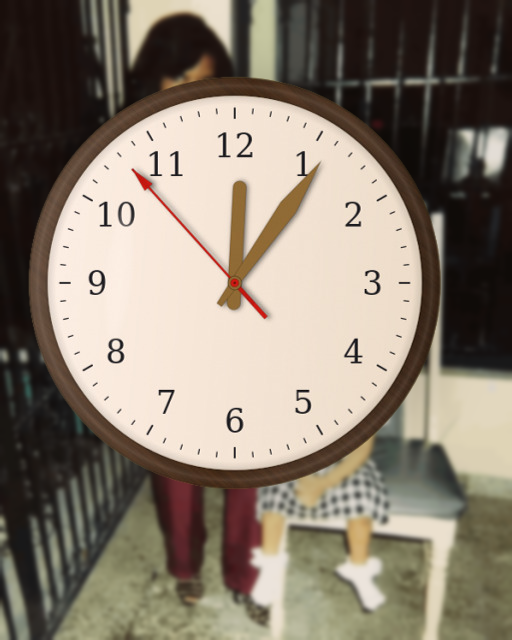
12:05:53
